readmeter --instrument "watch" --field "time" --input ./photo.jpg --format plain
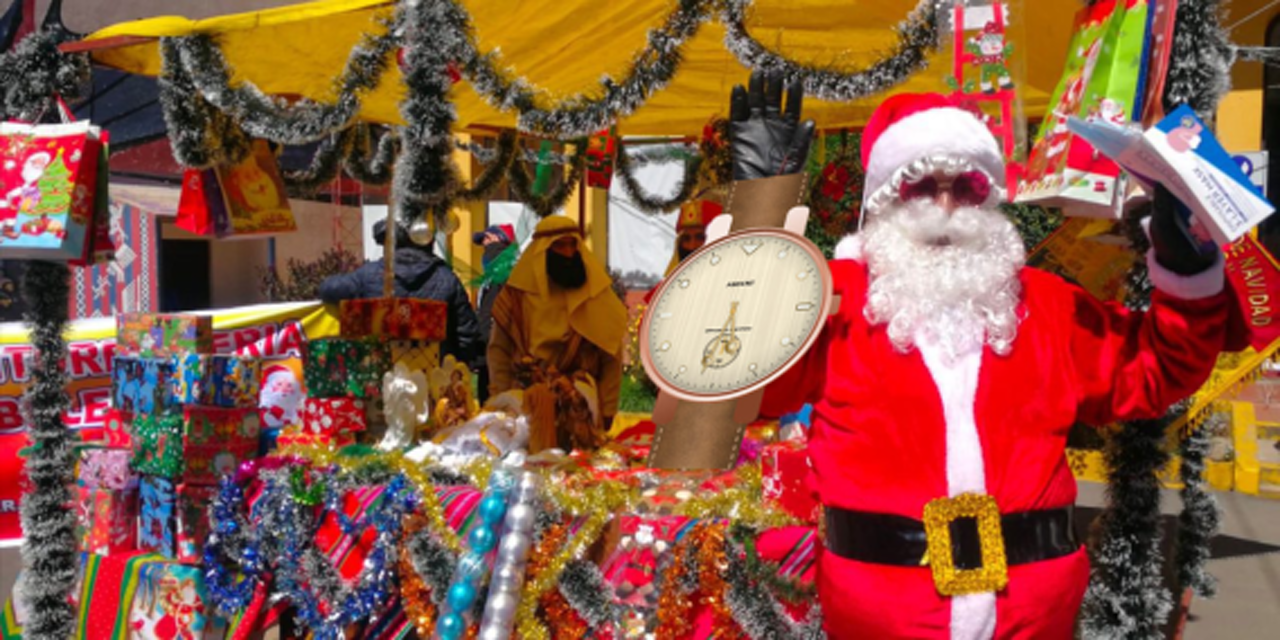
5:32
